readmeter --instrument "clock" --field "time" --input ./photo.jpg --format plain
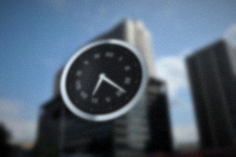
6:19
